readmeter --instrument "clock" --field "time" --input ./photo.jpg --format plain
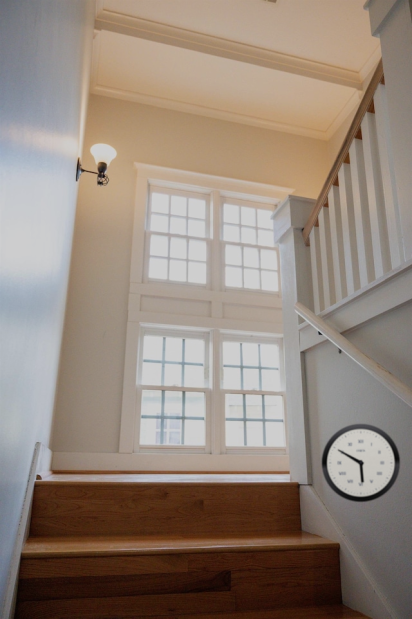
5:50
